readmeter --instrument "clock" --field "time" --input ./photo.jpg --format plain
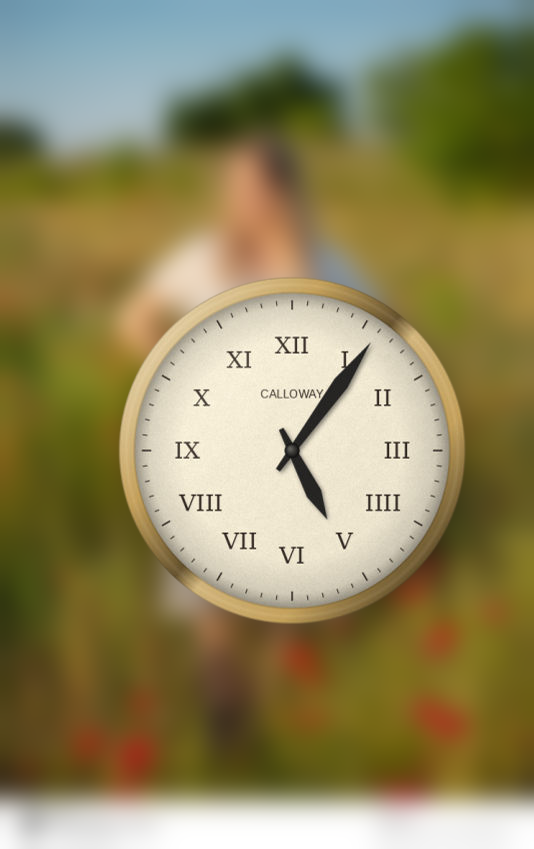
5:06
